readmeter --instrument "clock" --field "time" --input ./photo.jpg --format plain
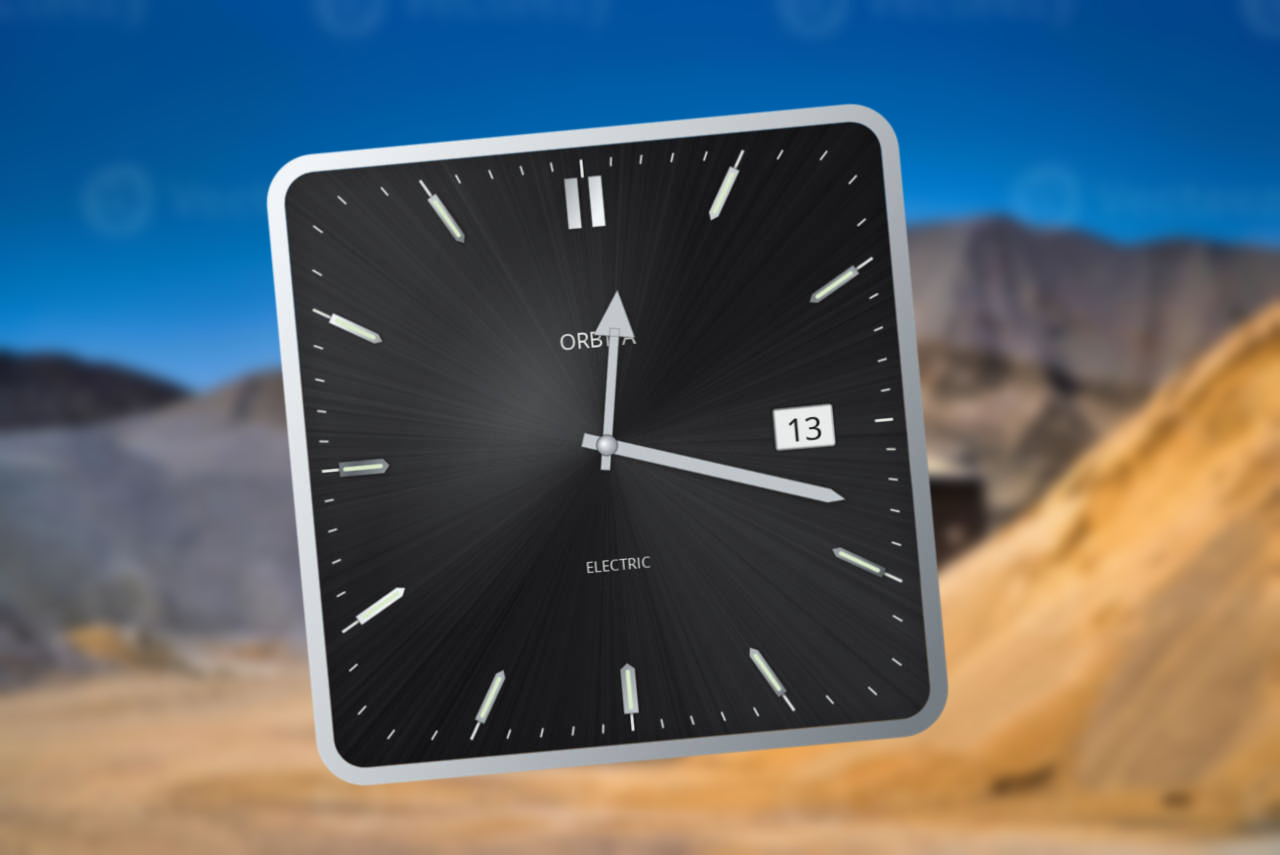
12:18
